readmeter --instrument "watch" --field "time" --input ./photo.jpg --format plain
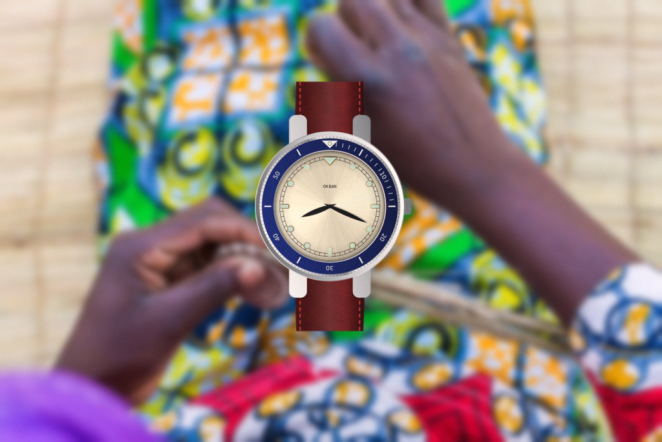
8:19
